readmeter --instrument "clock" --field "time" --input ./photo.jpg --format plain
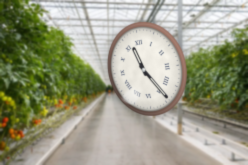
11:24
